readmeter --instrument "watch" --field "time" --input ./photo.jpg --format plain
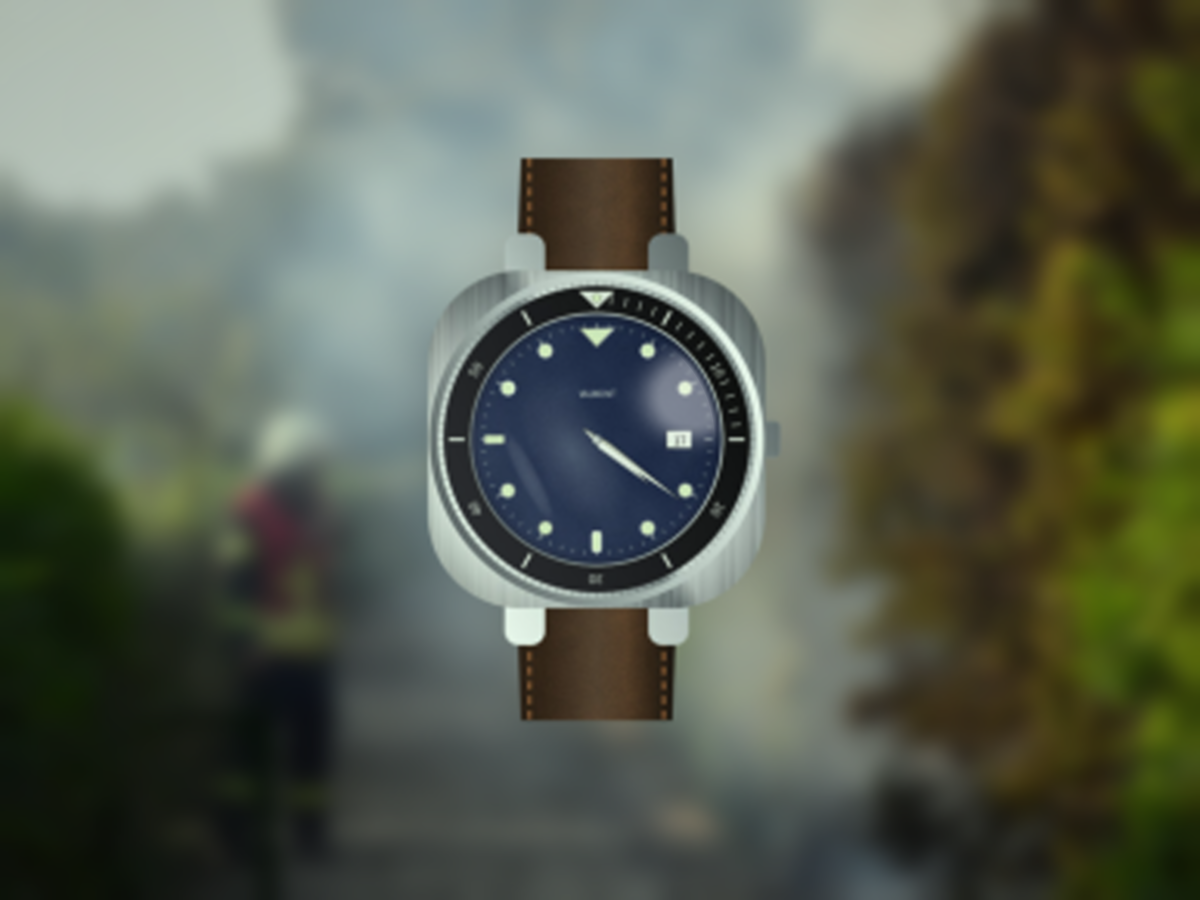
4:21
